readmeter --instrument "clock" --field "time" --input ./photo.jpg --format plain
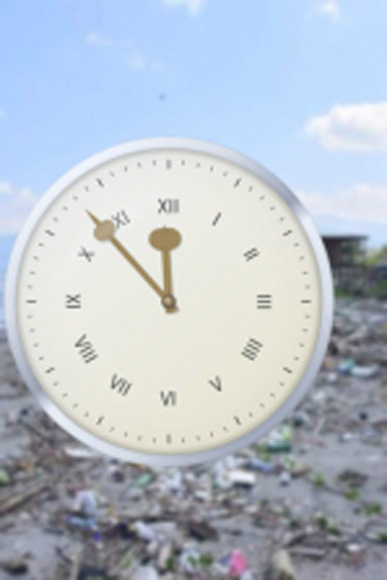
11:53
